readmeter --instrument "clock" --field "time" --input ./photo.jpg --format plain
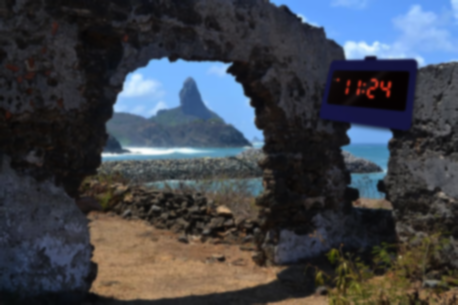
11:24
